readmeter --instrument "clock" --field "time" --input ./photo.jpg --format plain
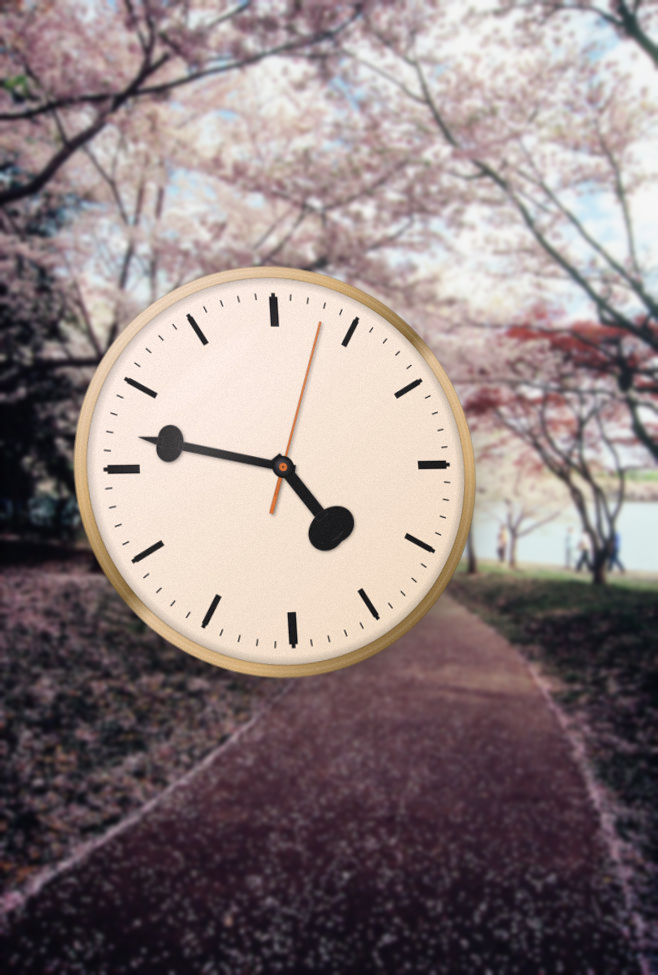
4:47:03
